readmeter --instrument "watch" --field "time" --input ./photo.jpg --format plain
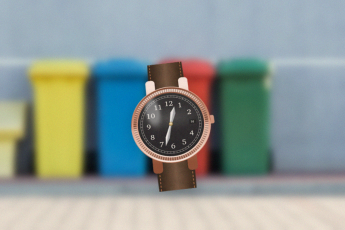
12:33
